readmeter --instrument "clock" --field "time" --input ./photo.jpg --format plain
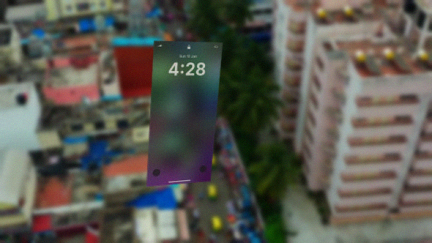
4:28
